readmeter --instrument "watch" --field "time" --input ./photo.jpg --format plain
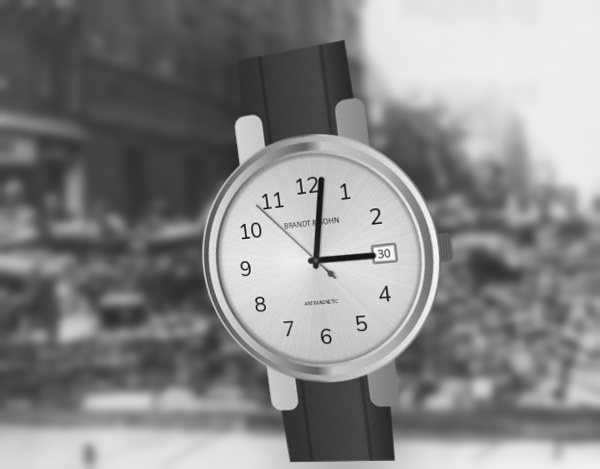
3:01:53
